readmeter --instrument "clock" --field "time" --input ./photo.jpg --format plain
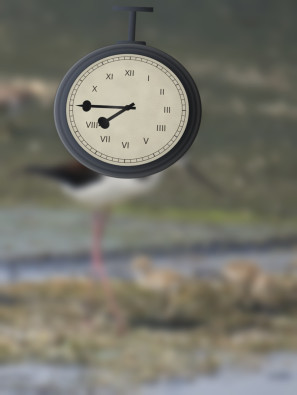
7:45
